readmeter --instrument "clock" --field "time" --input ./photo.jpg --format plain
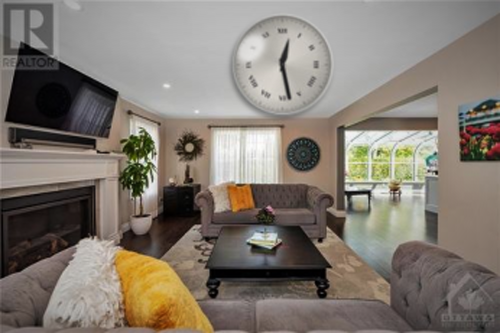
12:28
